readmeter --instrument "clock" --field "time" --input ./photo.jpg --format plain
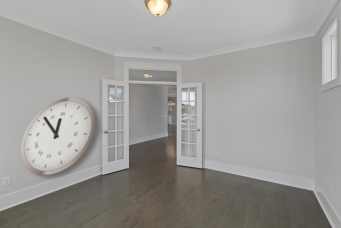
11:52
